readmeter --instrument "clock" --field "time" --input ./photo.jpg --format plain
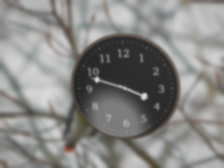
3:48
